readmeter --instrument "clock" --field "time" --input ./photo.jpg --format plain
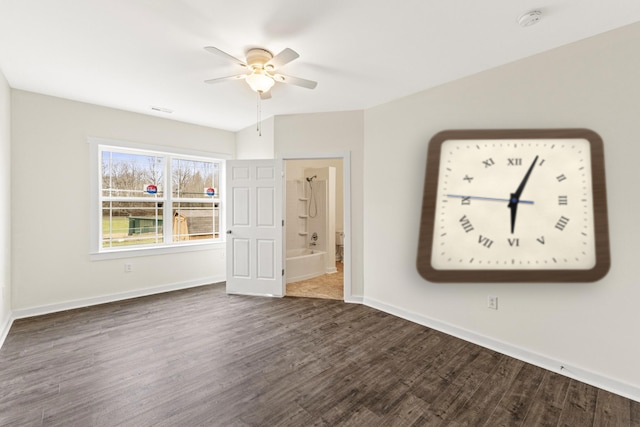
6:03:46
